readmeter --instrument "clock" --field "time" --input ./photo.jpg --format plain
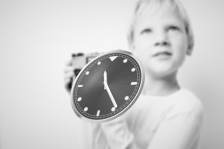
11:24
